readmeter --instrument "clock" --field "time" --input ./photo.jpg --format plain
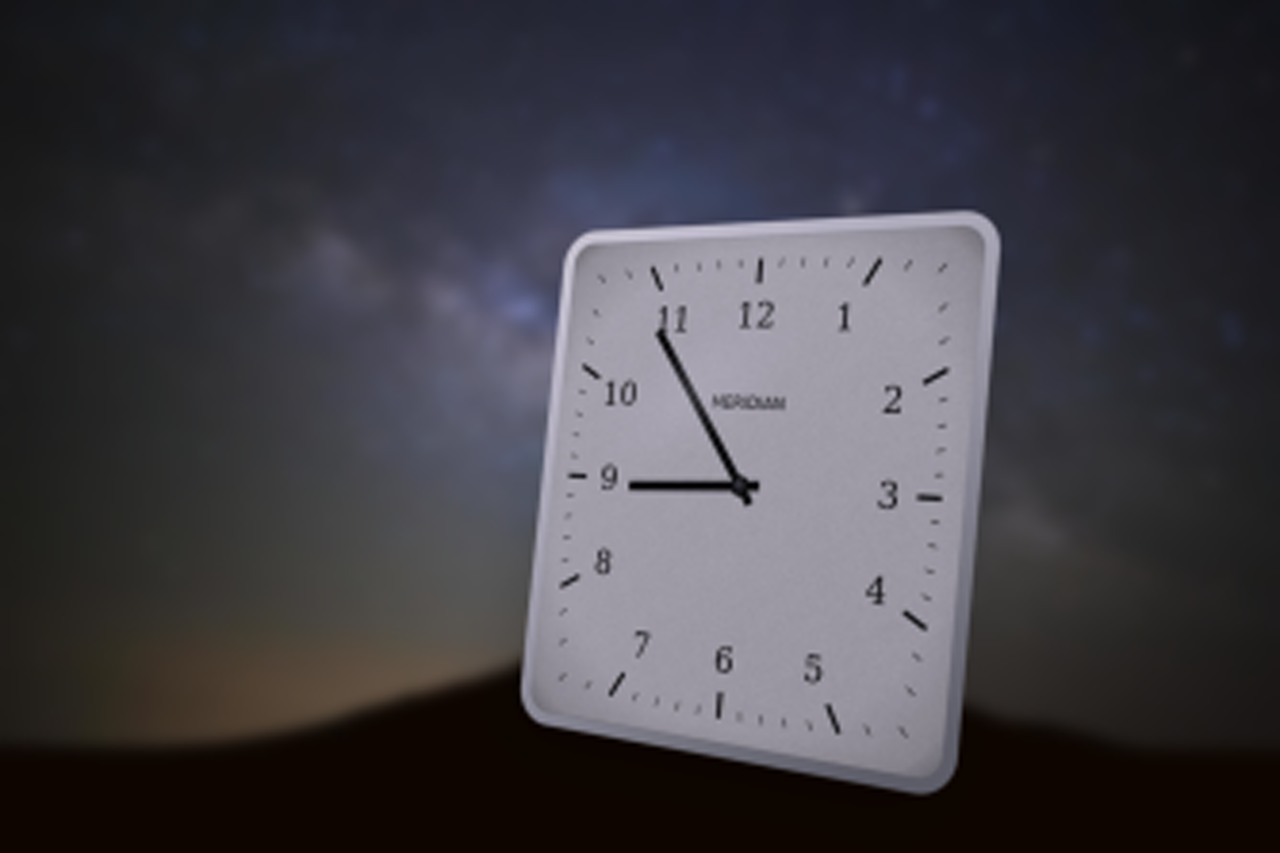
8:54
